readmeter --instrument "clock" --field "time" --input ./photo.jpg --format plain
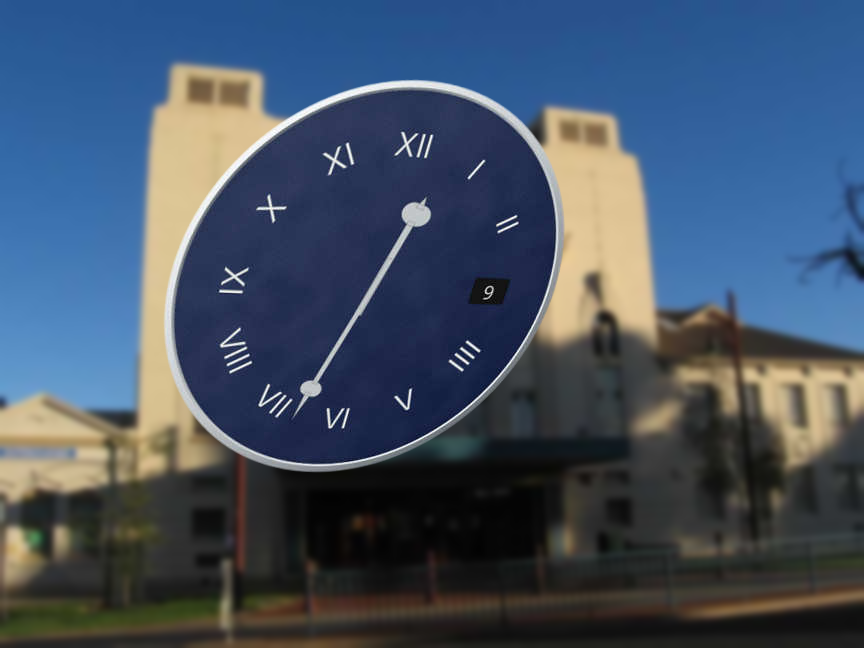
12:33
